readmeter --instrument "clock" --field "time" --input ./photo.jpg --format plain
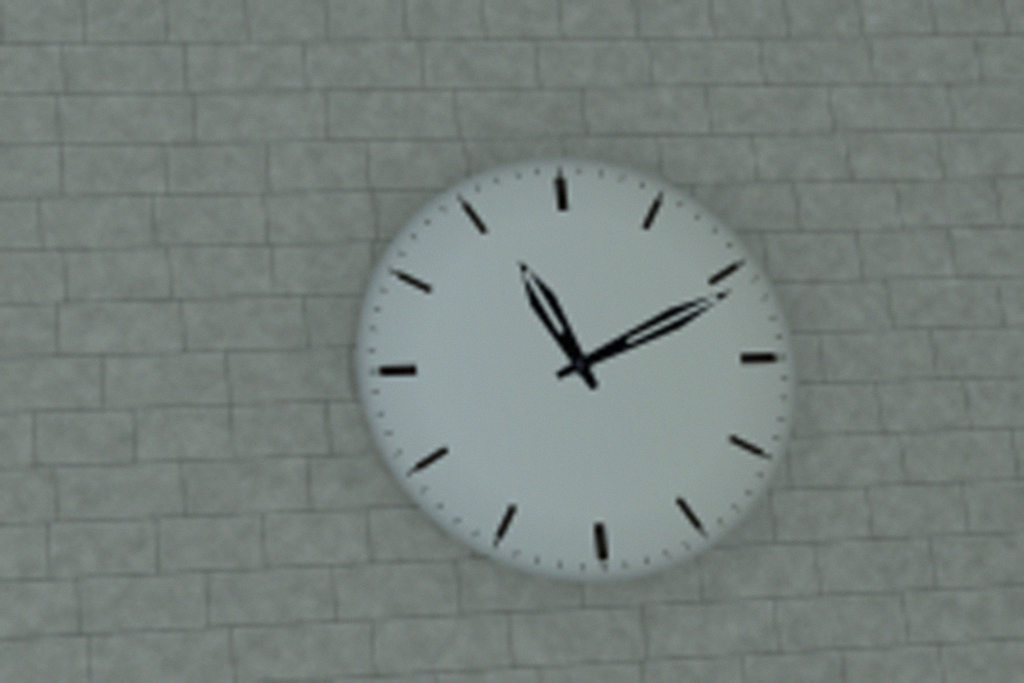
11:11
